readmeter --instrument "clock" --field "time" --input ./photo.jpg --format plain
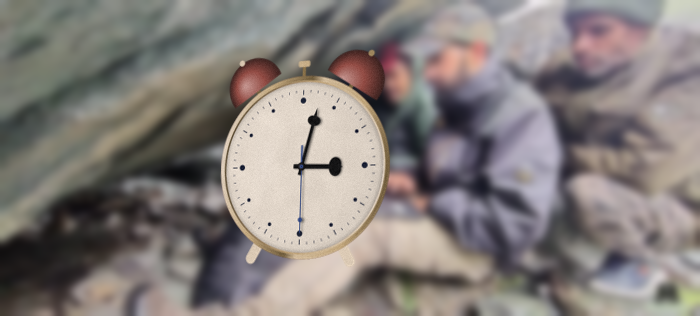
3:02:30
